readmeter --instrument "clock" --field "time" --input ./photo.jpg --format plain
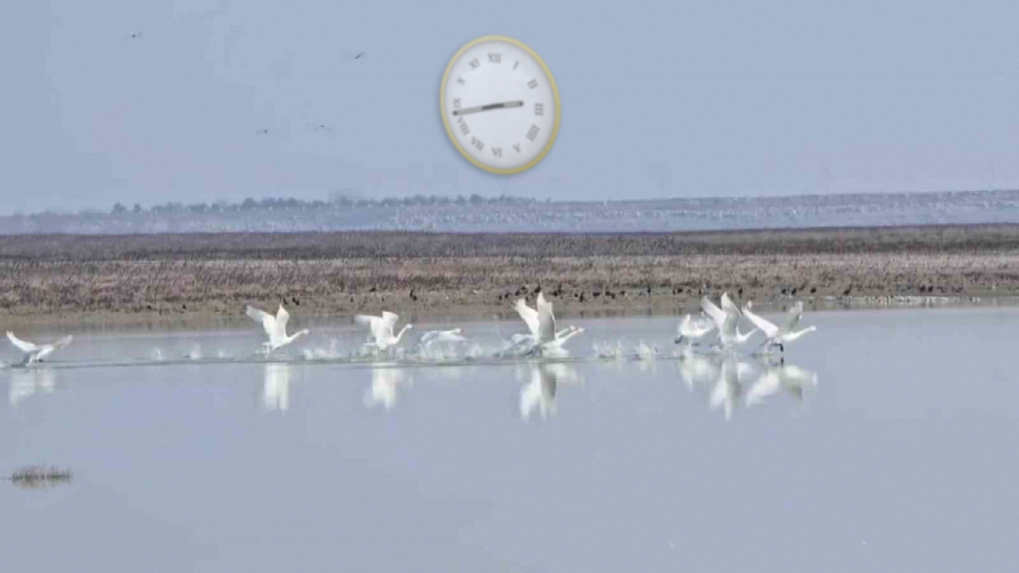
2:43
